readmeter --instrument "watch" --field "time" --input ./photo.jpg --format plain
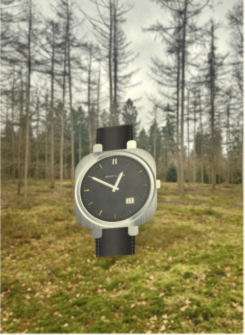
12:50
